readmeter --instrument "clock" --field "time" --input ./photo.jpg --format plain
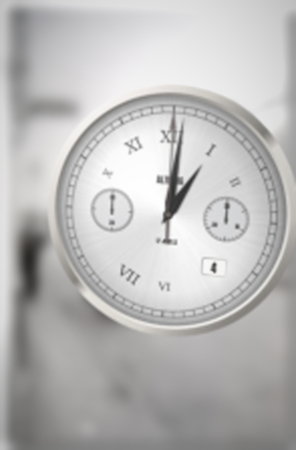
1:01
